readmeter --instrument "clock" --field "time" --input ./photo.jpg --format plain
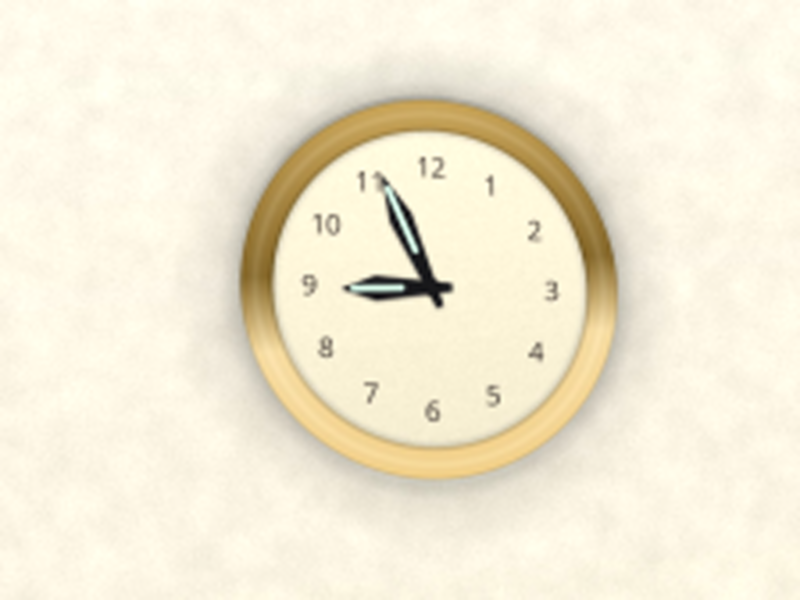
8:56
